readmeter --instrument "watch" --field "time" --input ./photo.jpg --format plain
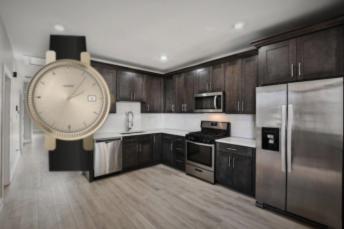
2:06
